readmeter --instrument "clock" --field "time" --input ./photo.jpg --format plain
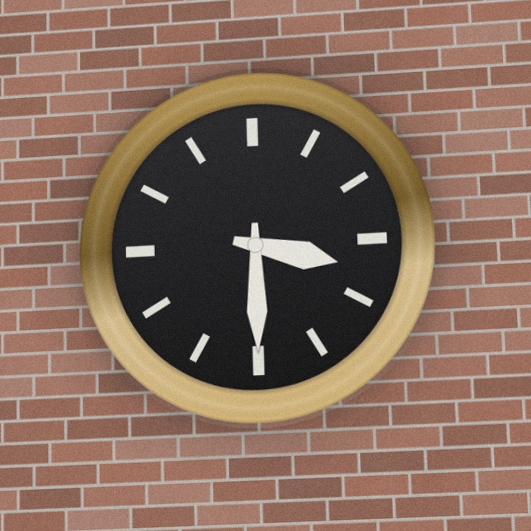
3:30
